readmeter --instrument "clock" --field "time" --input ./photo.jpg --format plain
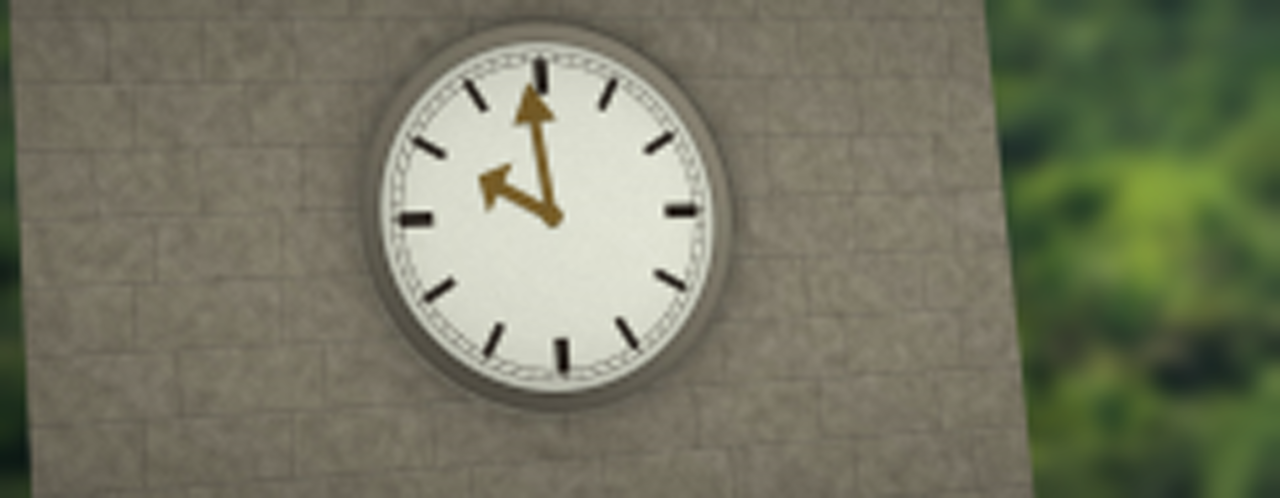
9:59
